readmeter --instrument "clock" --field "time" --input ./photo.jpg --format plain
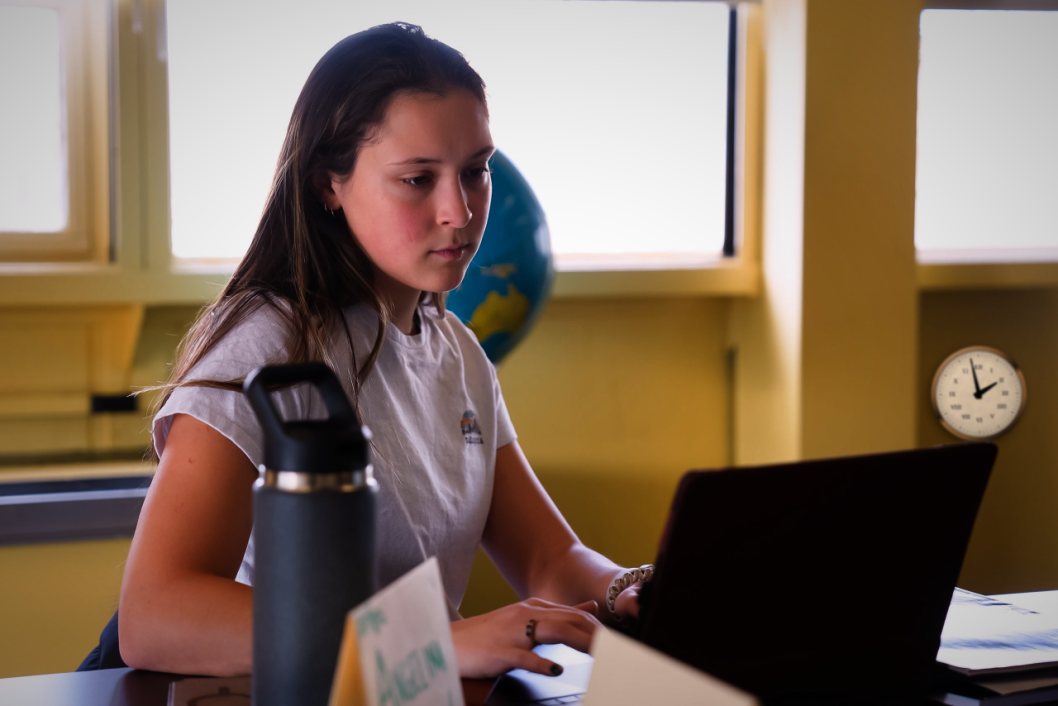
1:58
